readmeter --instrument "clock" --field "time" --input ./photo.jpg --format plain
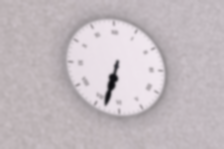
6:33
